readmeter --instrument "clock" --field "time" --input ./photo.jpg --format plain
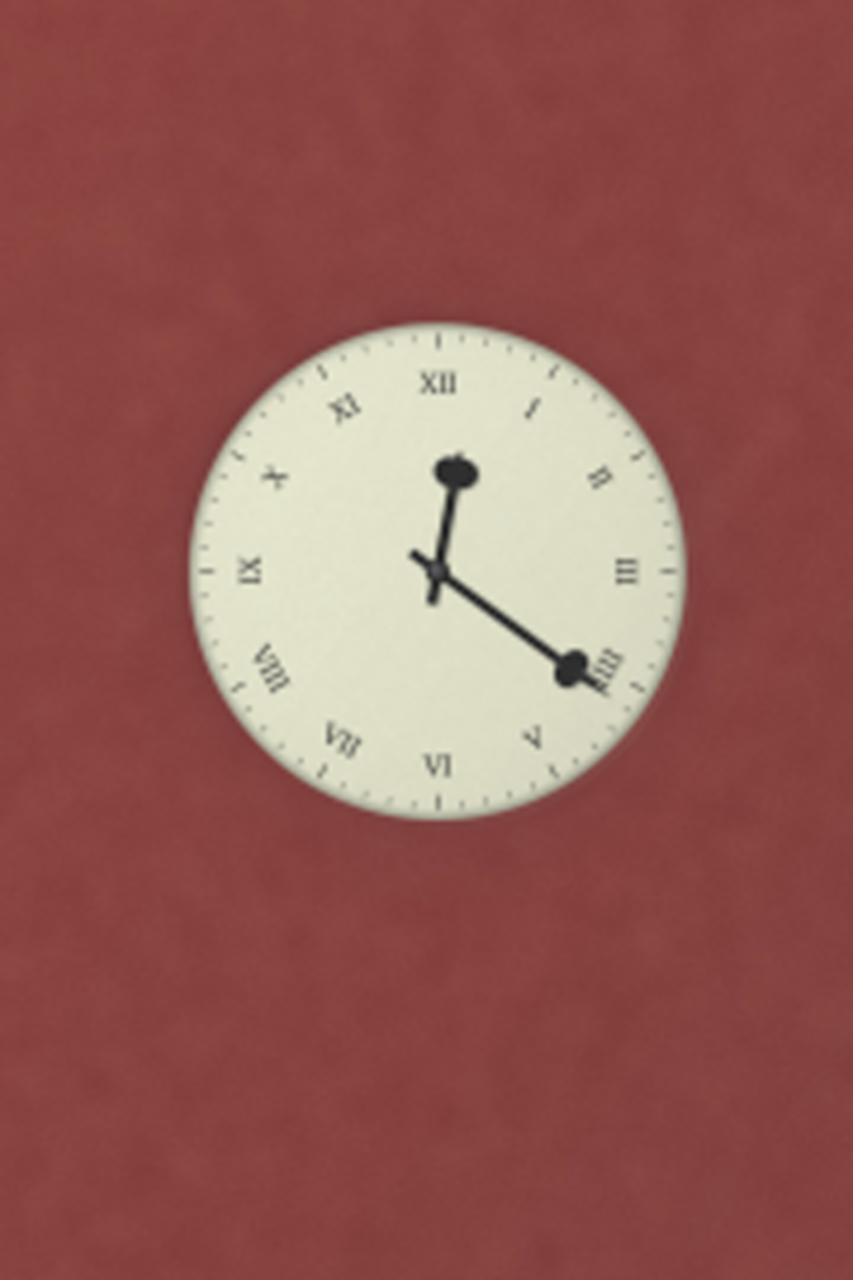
12:21
